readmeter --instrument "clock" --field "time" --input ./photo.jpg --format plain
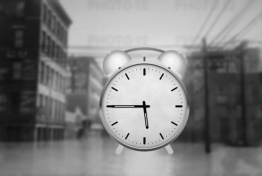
5:45
